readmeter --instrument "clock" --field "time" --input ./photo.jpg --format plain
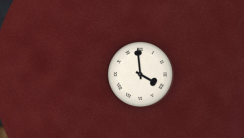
3:59
